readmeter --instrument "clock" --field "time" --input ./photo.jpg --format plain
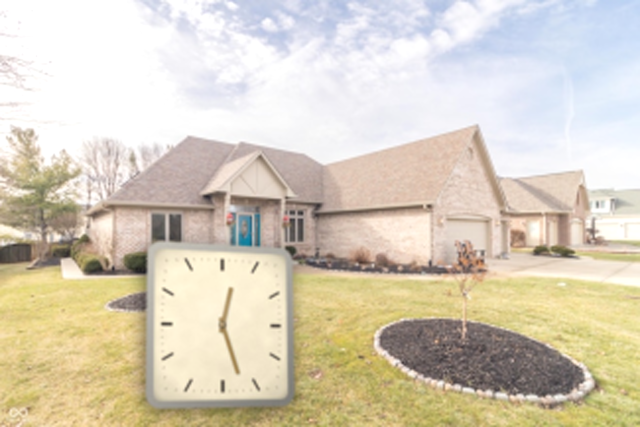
12:27
